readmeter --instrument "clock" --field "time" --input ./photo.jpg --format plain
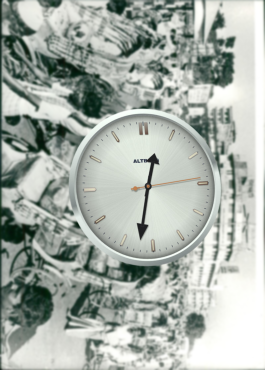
12:32:14
